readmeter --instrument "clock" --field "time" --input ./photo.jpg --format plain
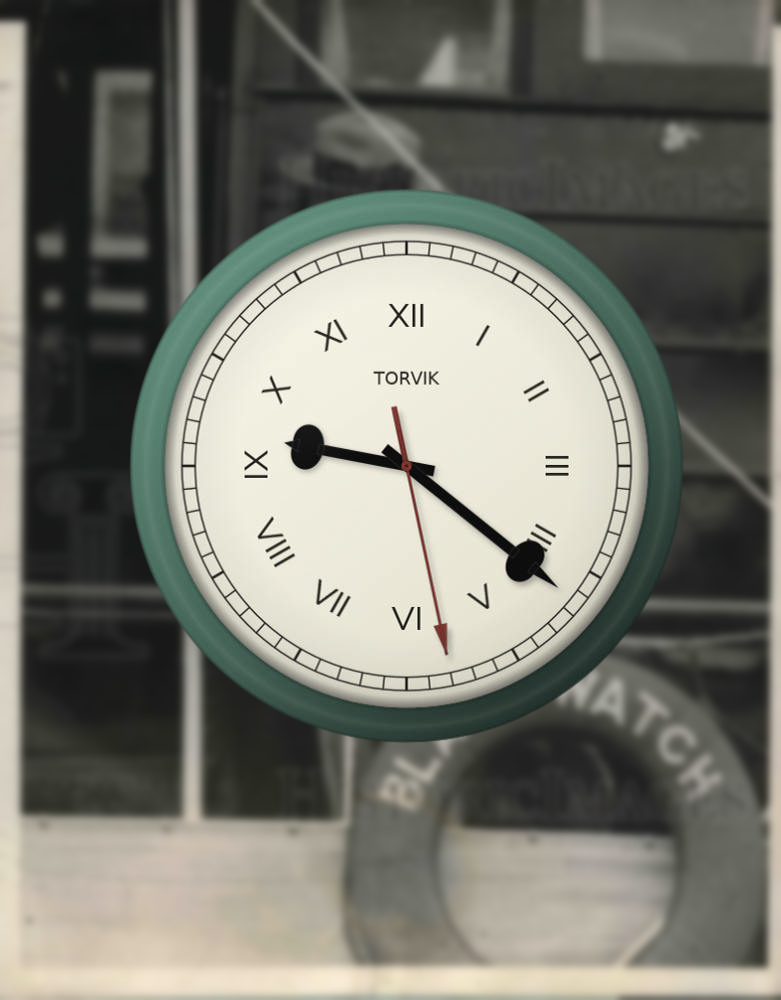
9:21:28
